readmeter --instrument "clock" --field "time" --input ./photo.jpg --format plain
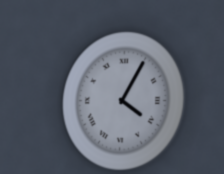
4:05
